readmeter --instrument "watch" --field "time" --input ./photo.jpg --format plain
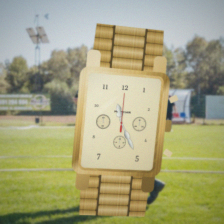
11:25
